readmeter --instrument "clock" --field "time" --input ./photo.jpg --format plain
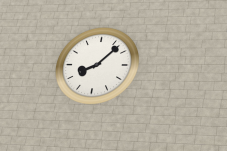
8:07
